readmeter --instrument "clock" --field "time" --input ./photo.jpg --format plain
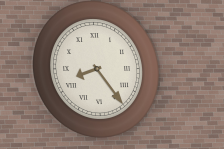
8:24
